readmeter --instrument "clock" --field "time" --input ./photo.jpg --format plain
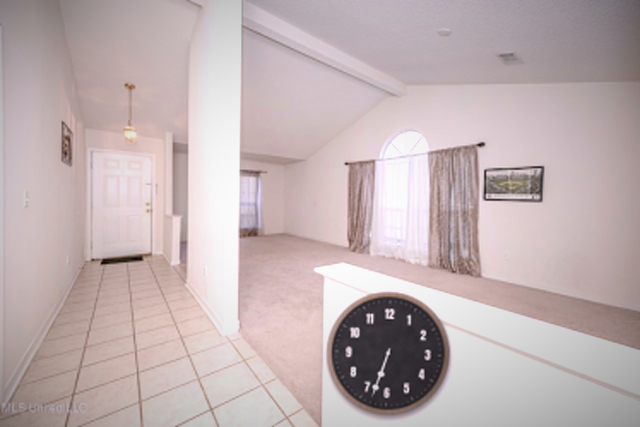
6:33
